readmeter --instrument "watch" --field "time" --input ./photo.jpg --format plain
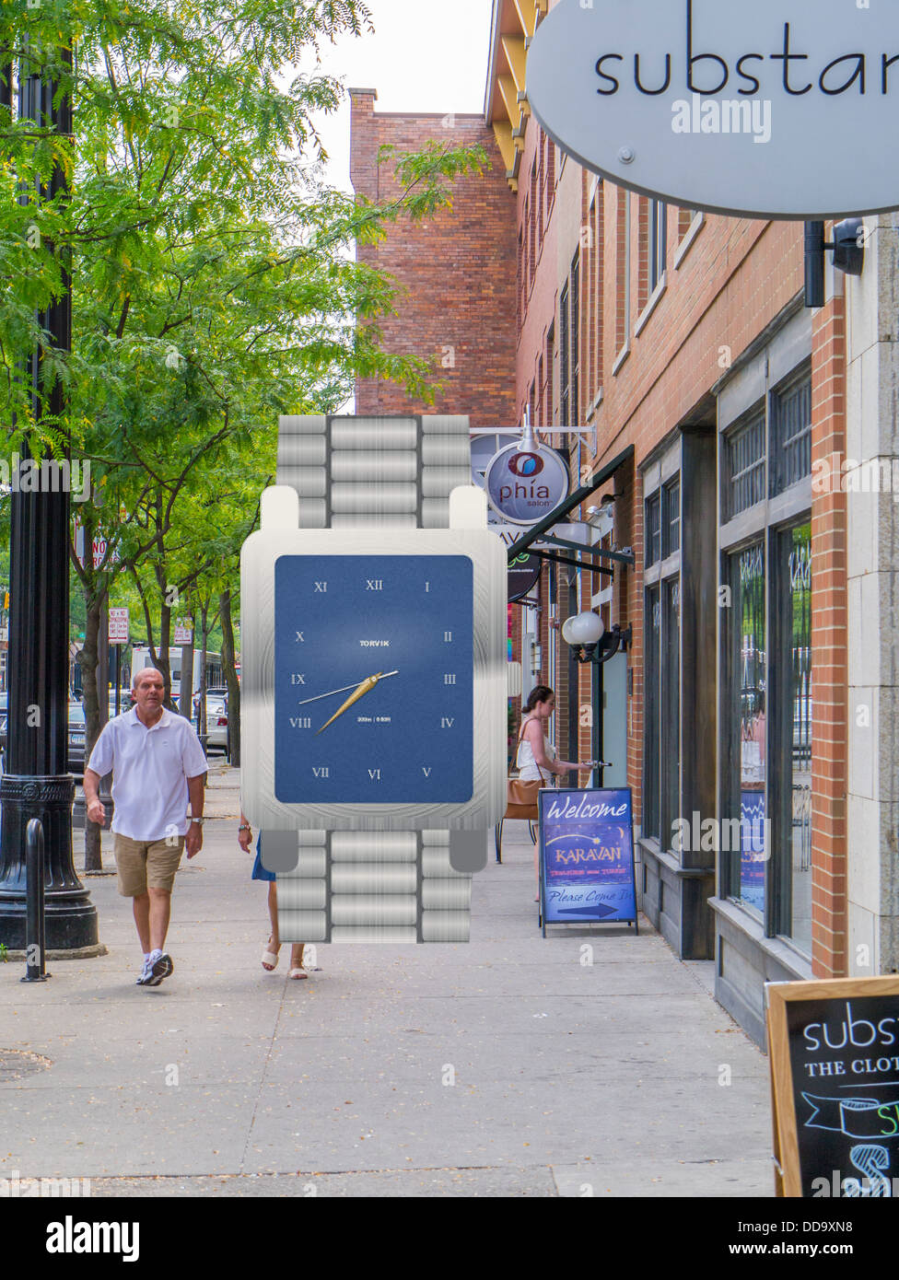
7:37:42
